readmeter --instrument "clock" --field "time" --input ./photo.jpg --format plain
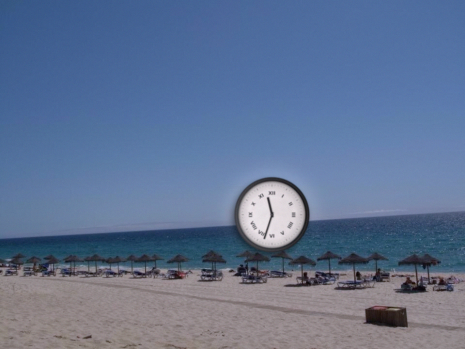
11:33
